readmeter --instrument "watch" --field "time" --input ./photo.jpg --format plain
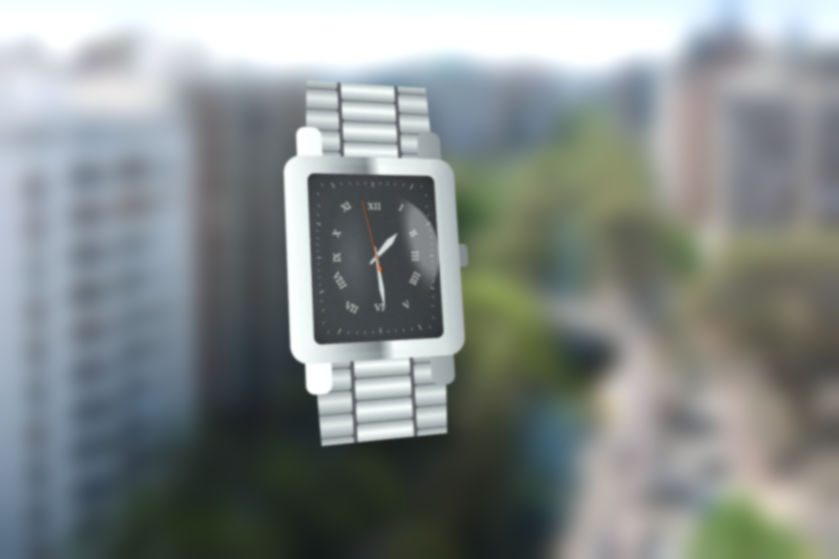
1:28:58
